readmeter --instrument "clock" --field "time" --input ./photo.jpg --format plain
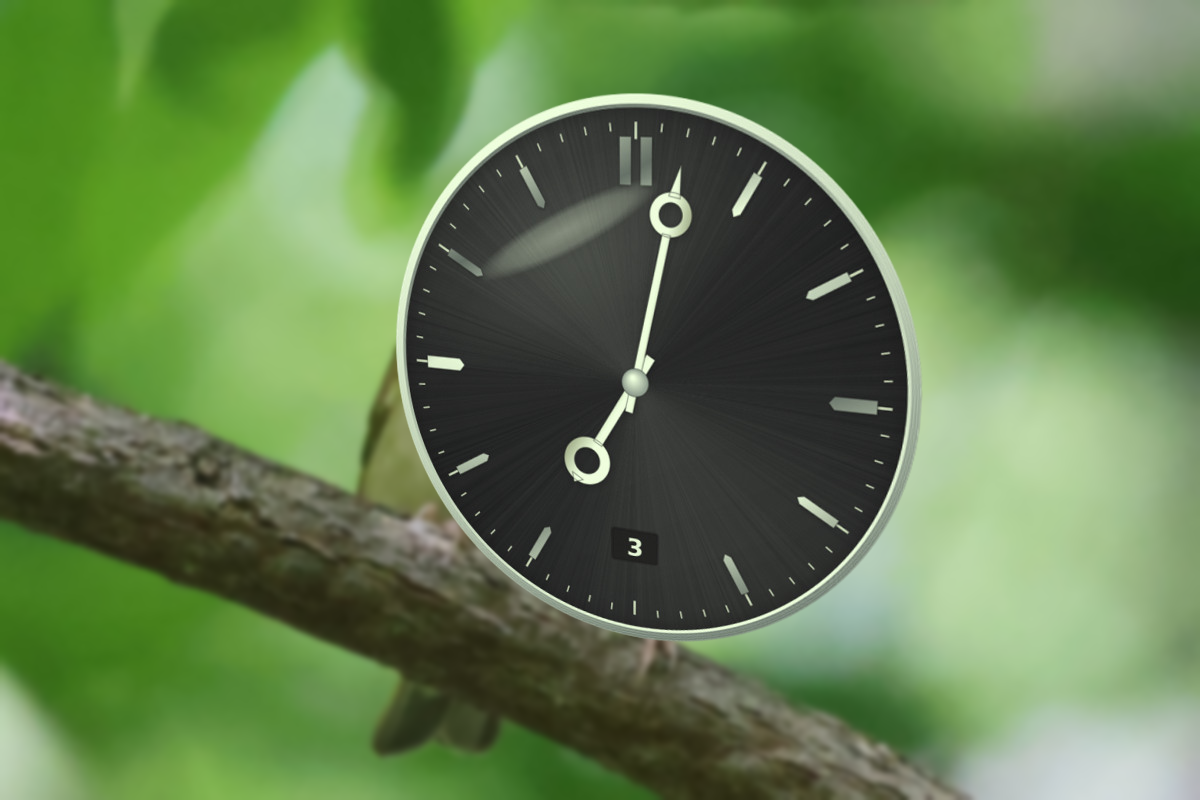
7:02
